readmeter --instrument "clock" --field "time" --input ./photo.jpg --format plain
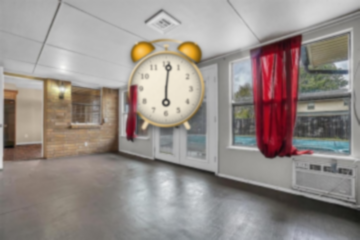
6:01
